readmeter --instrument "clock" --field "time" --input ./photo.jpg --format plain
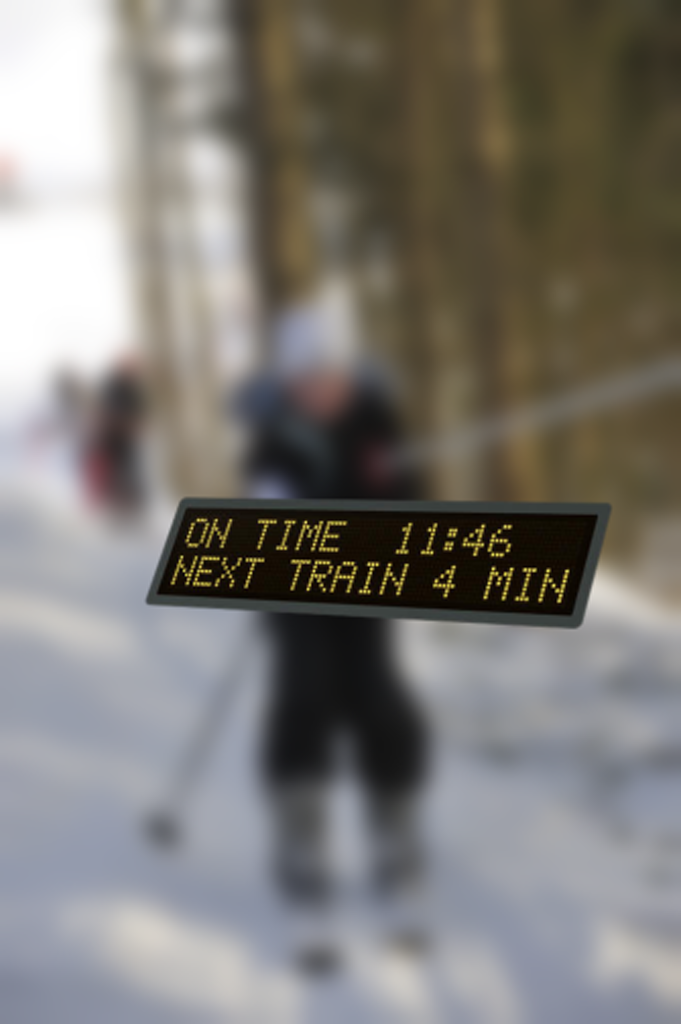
11:46
